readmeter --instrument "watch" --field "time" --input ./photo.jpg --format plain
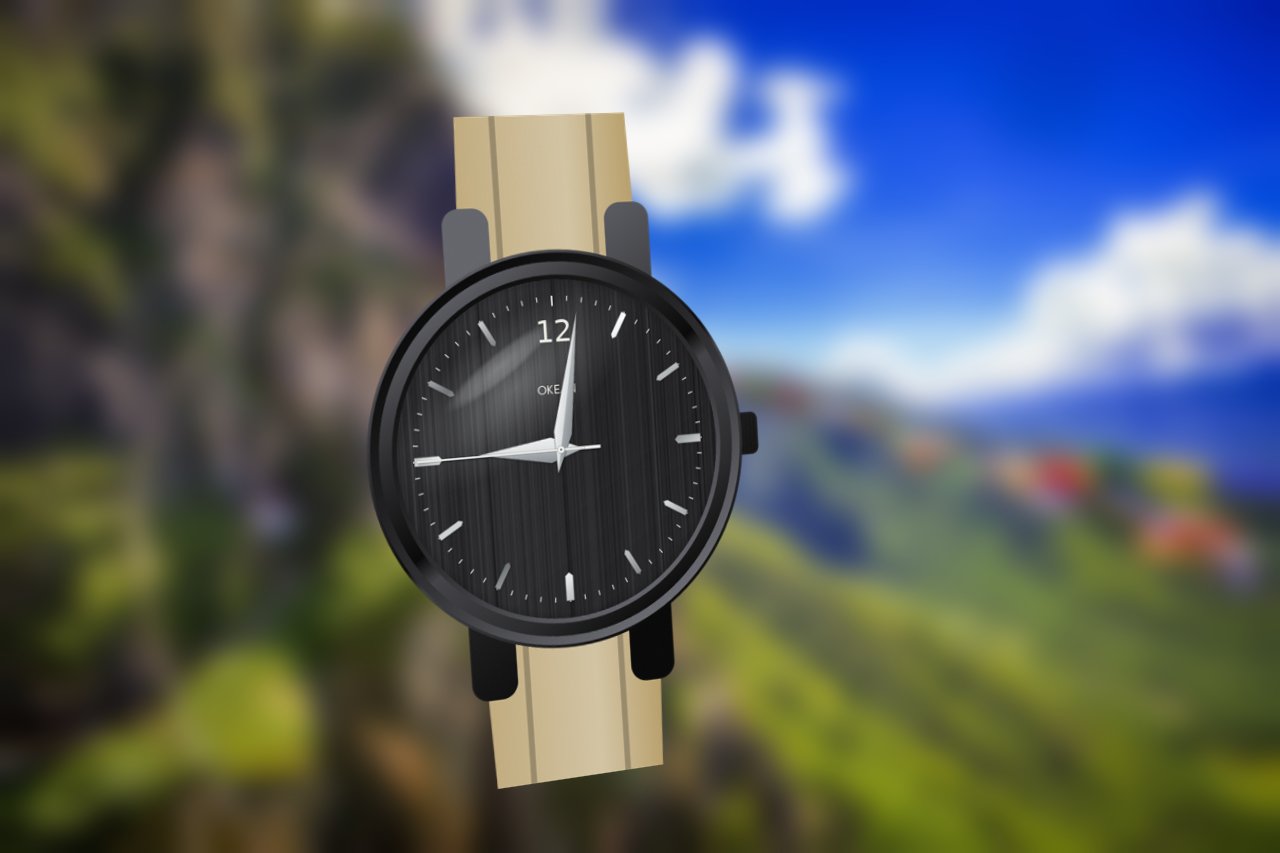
9:01:45
